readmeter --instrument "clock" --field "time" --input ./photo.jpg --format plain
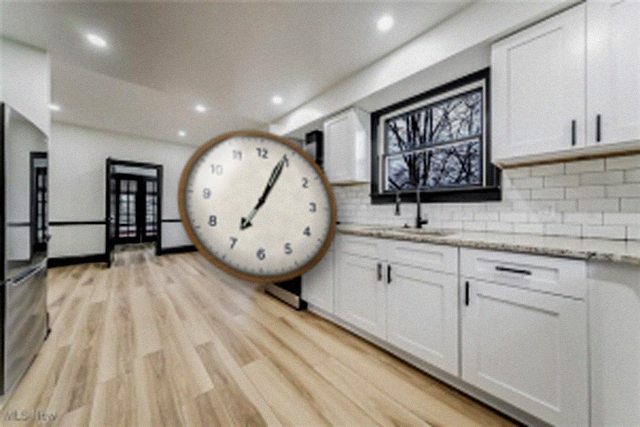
7:04
